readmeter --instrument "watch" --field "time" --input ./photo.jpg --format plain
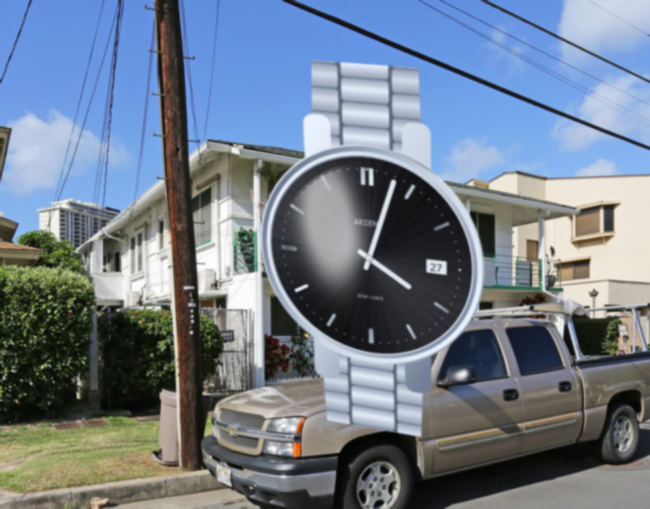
4:03
